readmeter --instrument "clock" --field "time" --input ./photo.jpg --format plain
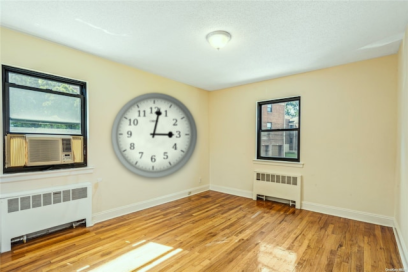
3:02
